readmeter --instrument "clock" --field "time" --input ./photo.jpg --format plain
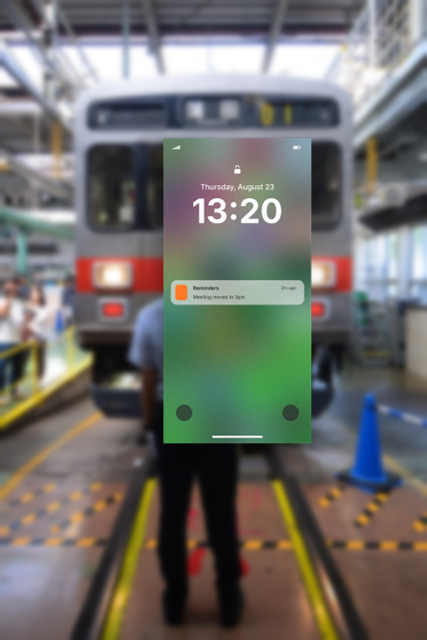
13:20
